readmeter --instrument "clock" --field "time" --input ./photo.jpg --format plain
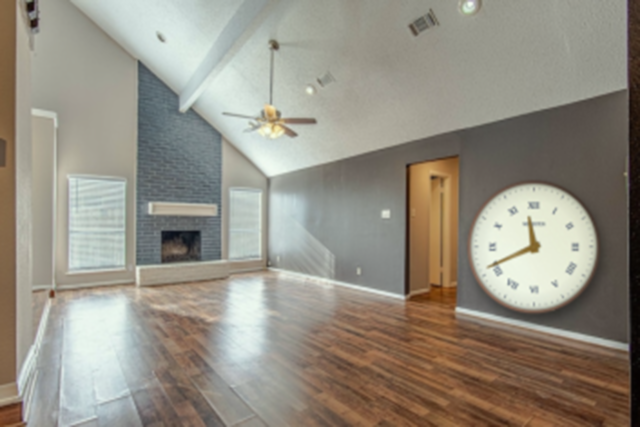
11:41
